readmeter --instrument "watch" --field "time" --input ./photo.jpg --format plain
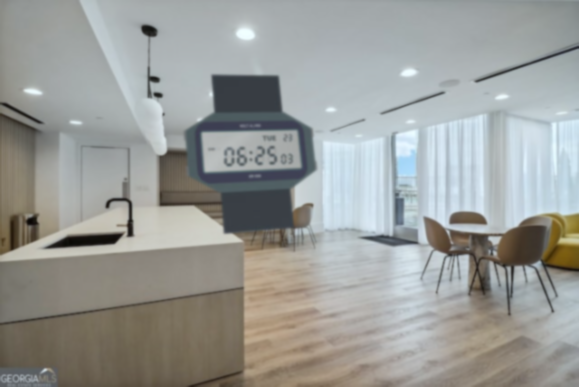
6:25
